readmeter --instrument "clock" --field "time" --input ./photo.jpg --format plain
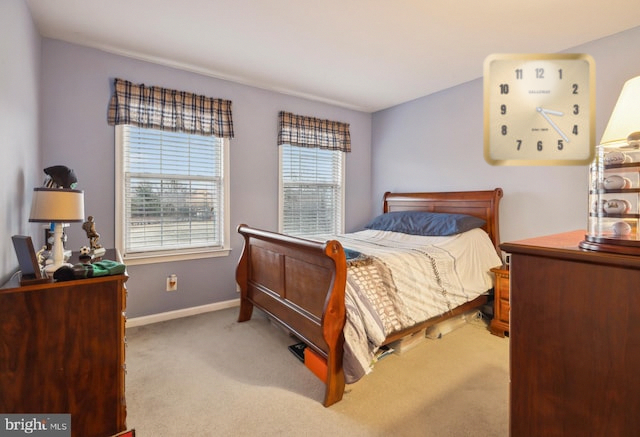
3:23
